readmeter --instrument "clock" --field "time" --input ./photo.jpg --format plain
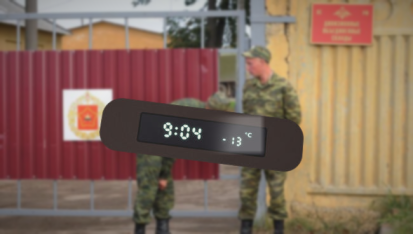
9:04
